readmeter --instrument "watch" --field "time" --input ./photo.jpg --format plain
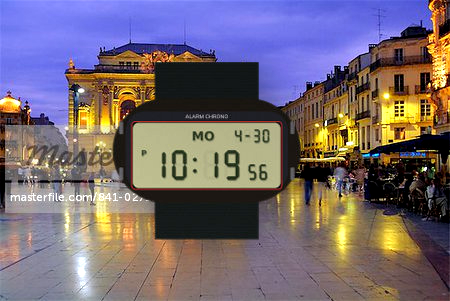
10:19:56
